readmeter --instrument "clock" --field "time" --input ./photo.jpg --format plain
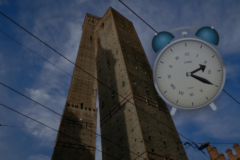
2:20
